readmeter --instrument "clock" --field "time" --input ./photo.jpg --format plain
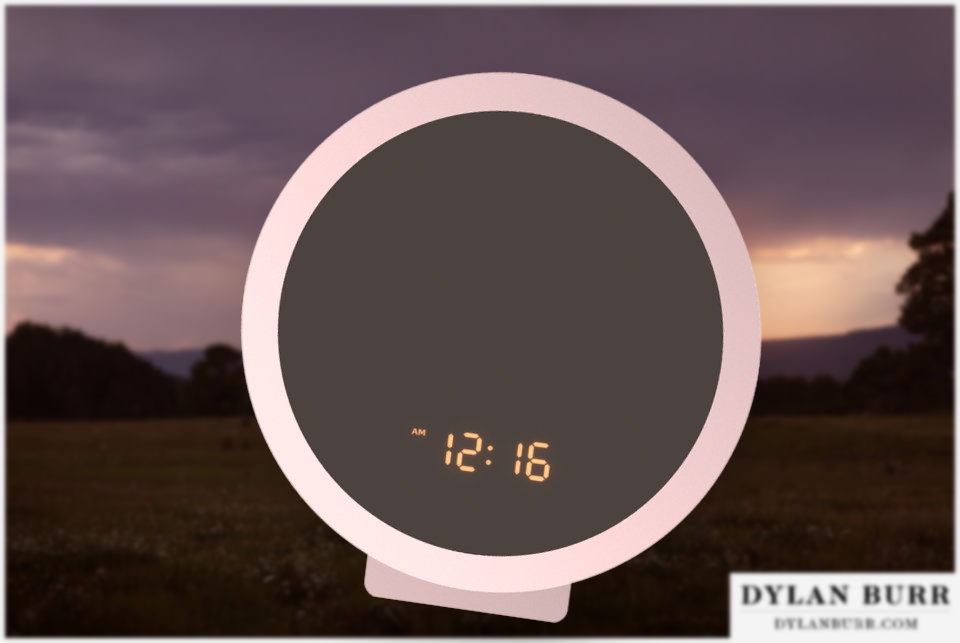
12:16
